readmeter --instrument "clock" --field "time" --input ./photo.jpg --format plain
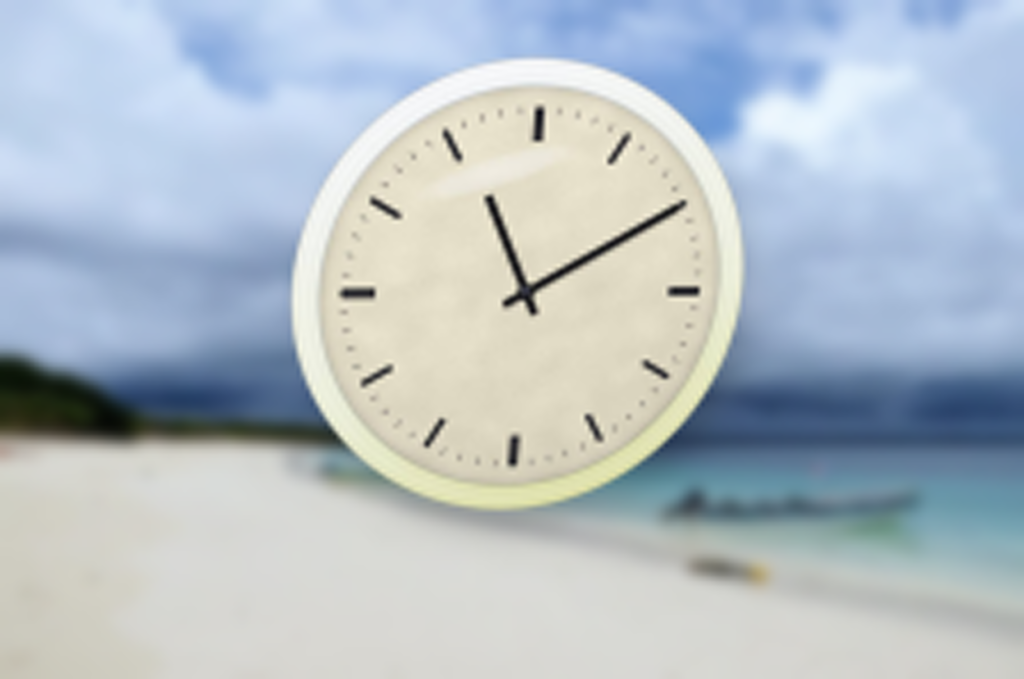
11:10
